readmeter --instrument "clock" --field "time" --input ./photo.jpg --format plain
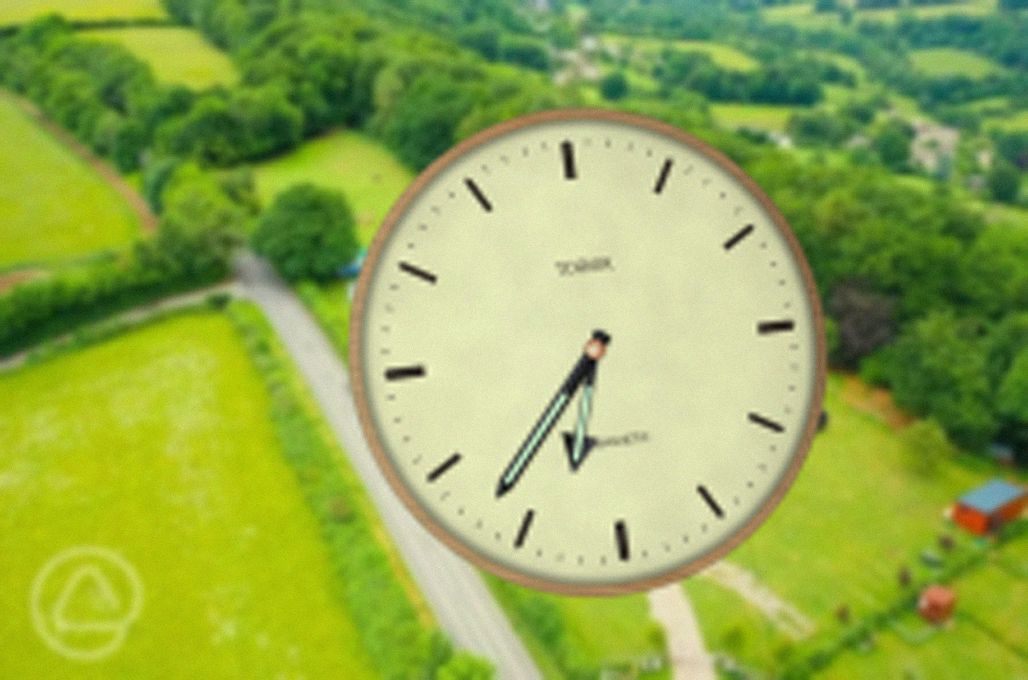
6:37
